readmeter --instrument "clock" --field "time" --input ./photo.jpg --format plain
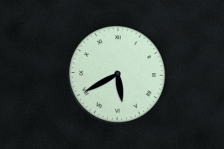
5:40
